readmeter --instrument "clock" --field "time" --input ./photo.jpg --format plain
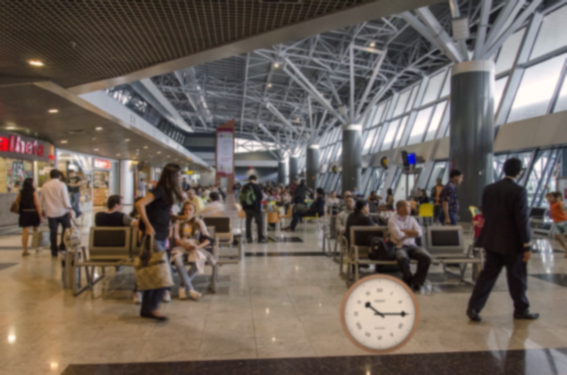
10:15
